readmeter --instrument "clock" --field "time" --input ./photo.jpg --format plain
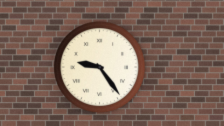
9:24
